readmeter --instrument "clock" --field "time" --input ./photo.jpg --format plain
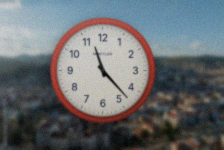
11:23
